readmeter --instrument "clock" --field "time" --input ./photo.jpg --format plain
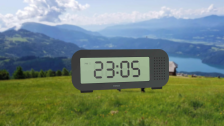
23:05
